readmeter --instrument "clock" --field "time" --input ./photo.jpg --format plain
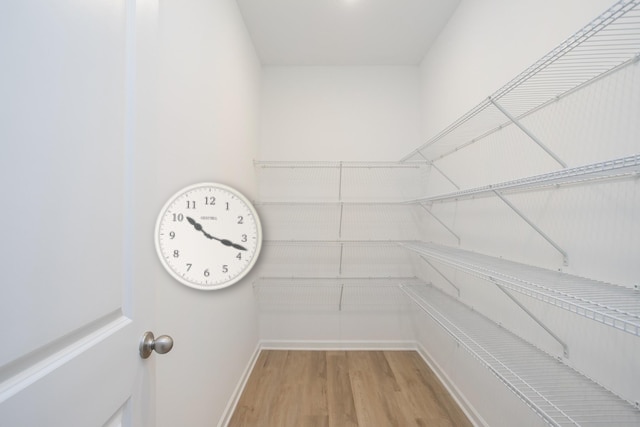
10:18
